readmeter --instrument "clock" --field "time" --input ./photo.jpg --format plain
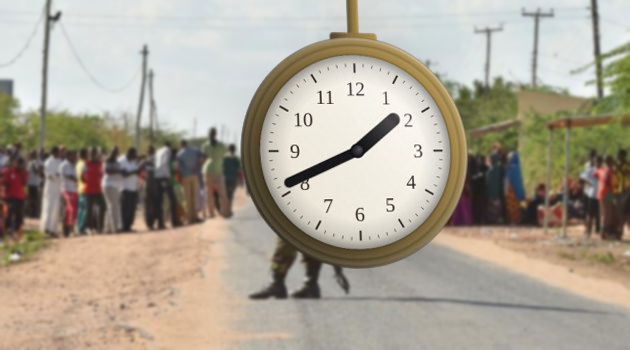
1:41
